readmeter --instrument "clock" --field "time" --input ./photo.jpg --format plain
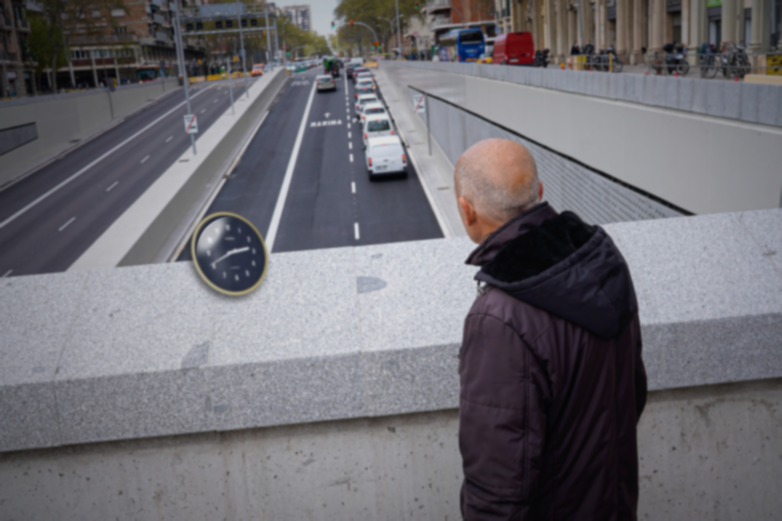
2:41
